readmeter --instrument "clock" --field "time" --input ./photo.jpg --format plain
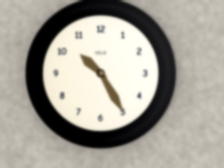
10:25
